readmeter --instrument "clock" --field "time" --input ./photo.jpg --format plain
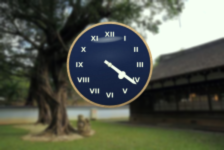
4:21
